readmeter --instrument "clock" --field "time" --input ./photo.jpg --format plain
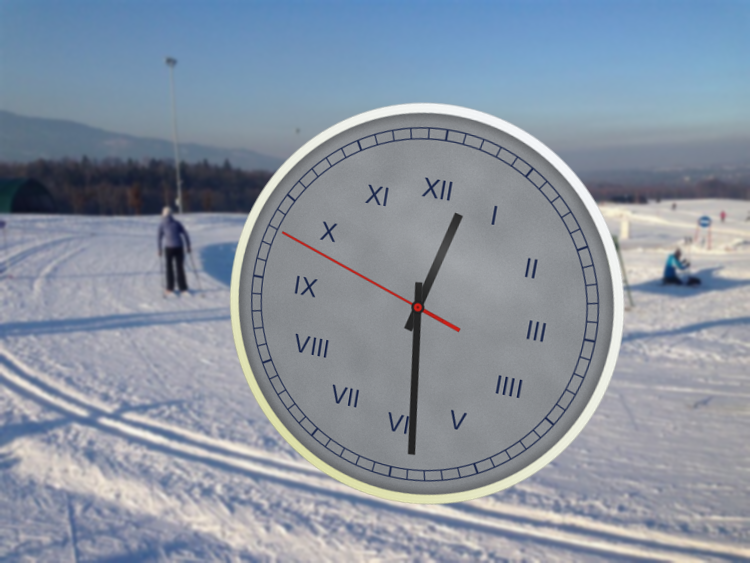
12:28:48
